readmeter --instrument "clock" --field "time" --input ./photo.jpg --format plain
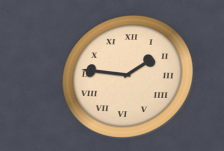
1:46
